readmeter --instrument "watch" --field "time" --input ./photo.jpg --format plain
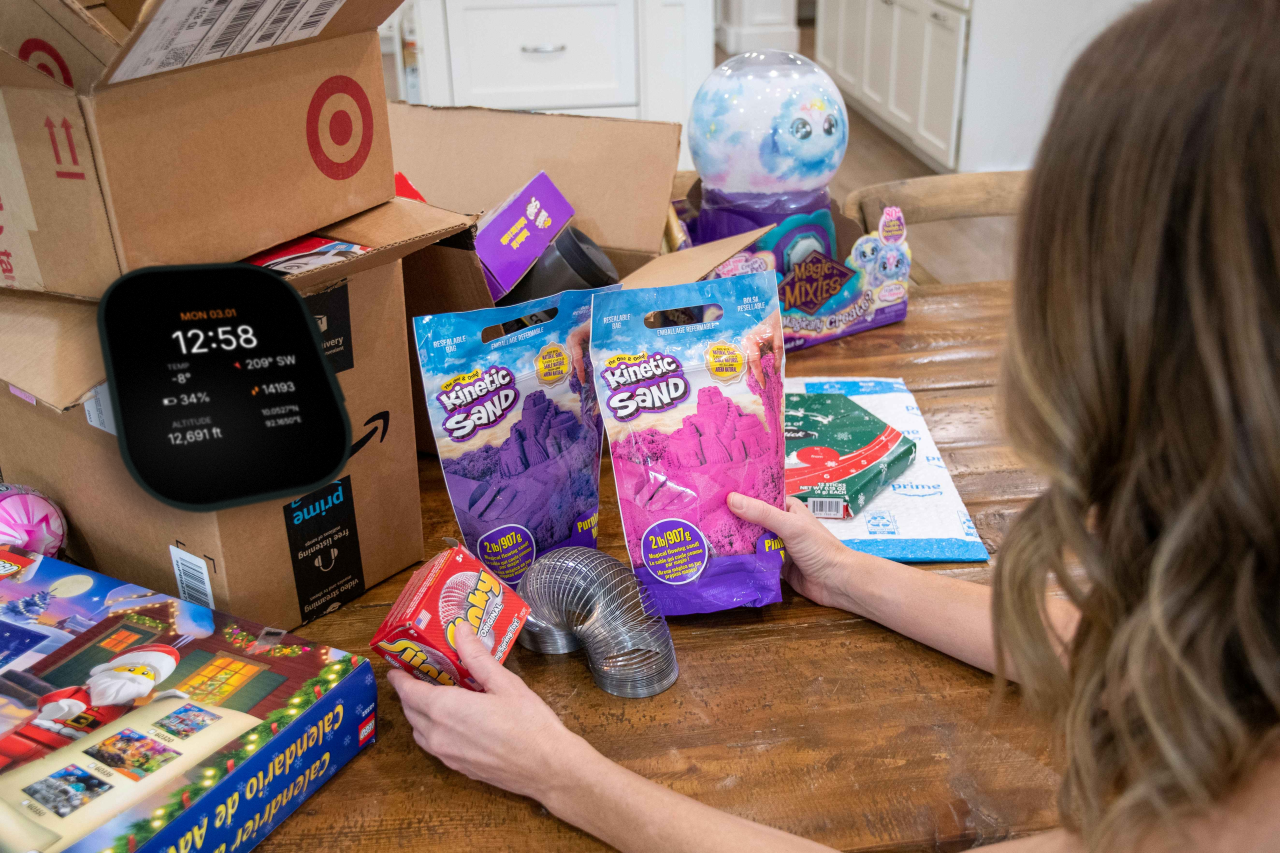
12:58
